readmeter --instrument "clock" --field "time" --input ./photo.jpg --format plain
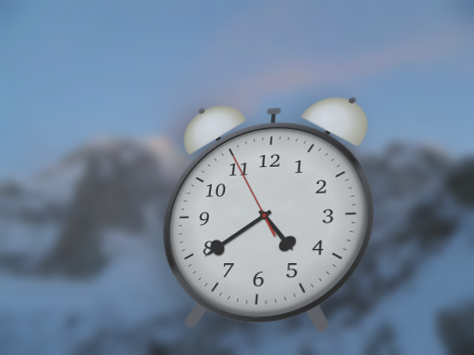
4:38:55
